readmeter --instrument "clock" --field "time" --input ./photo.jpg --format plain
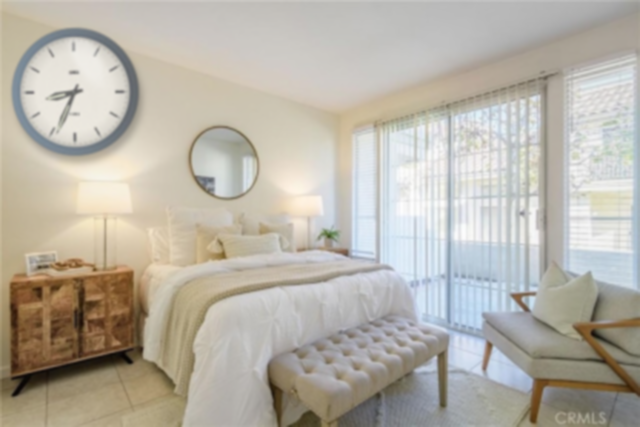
8:34
